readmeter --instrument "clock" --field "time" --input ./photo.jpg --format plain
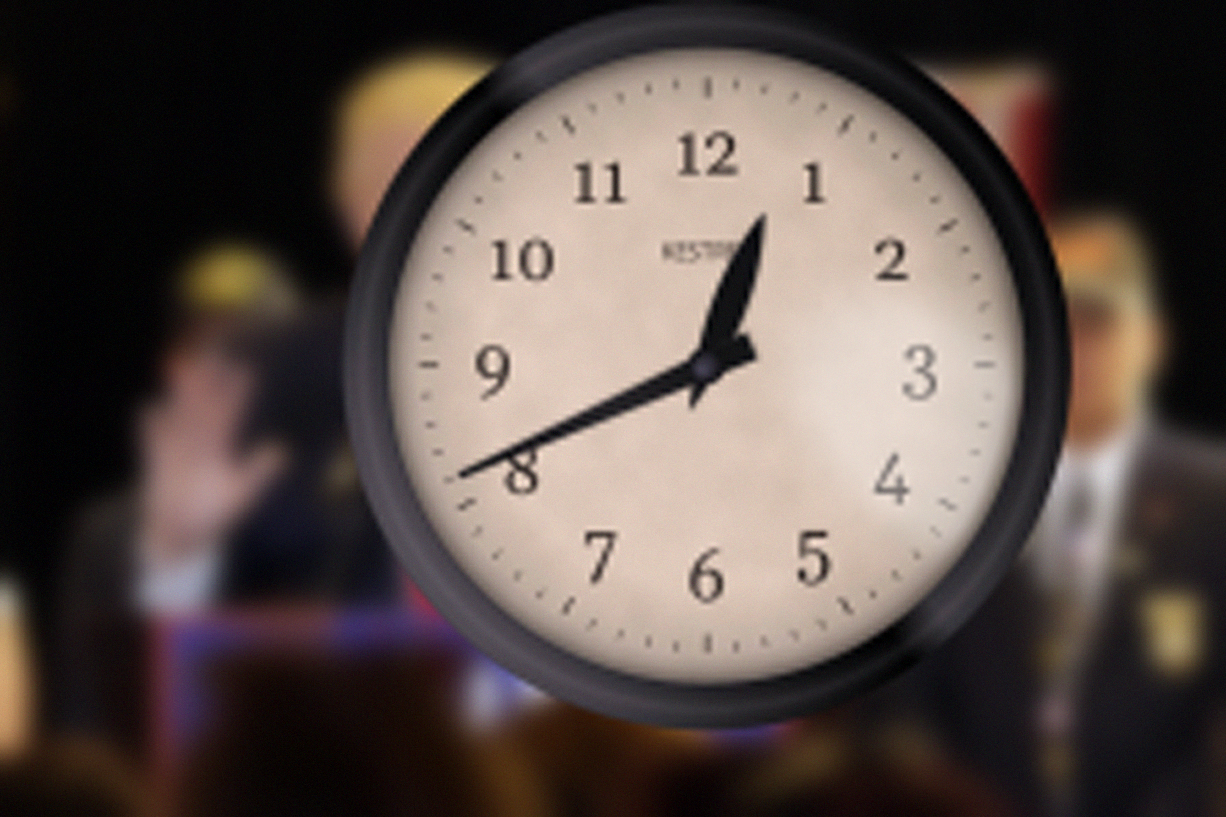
12:41
